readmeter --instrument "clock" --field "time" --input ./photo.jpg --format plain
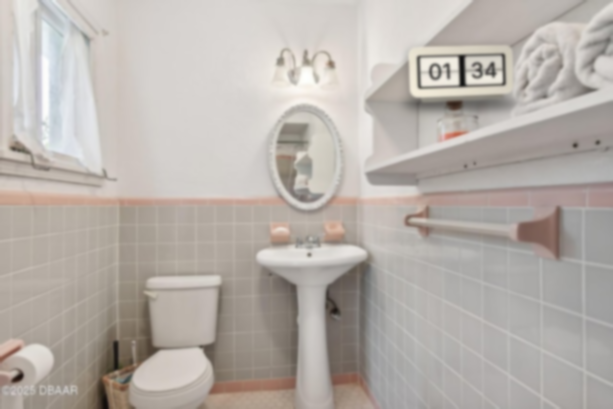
1:34
